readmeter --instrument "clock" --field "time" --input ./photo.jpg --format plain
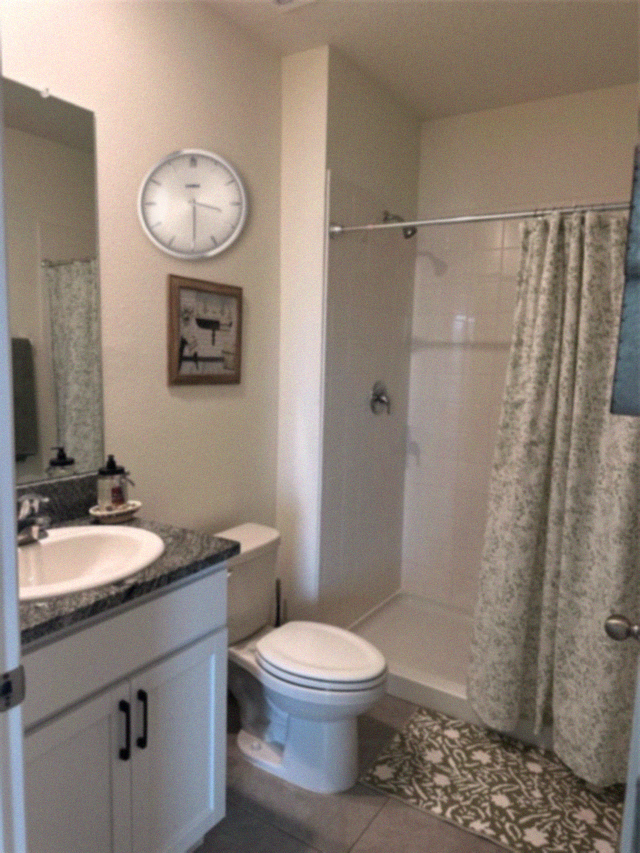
3:30
